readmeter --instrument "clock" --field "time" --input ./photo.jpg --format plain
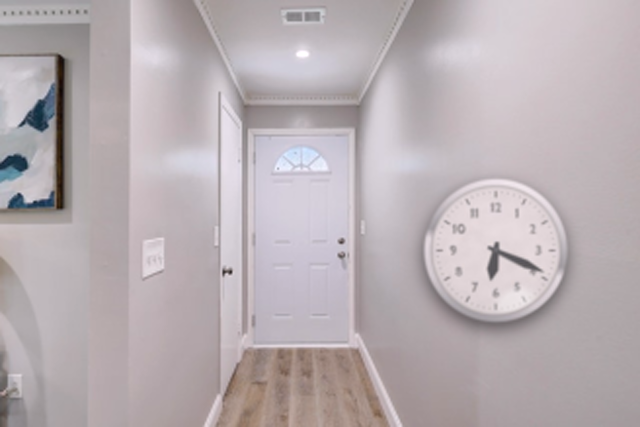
6:19
